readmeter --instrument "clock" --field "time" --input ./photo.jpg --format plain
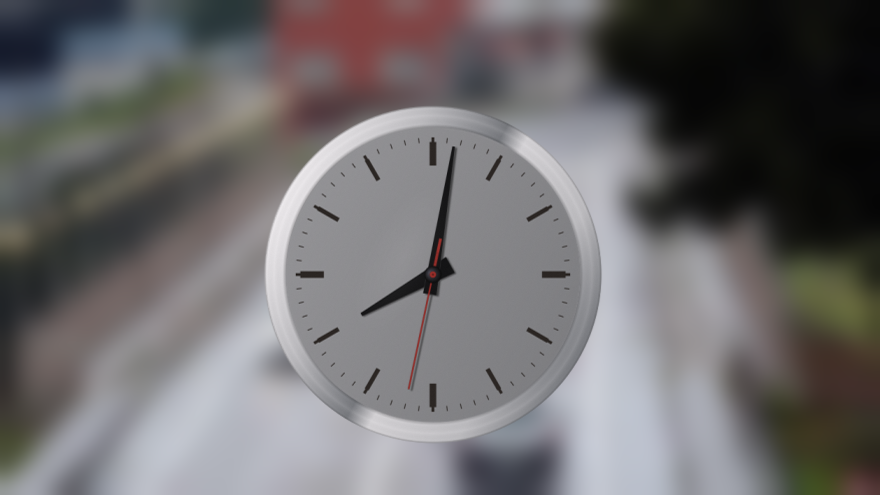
8:01:32
